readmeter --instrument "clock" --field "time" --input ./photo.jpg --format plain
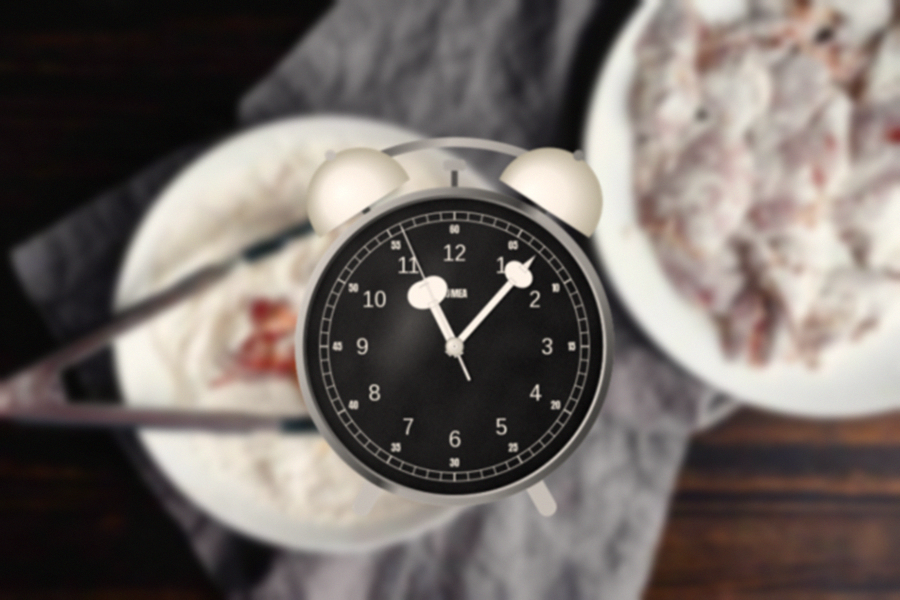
11:06:56
